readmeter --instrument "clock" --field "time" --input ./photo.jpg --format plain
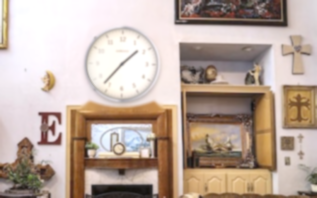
1:37
